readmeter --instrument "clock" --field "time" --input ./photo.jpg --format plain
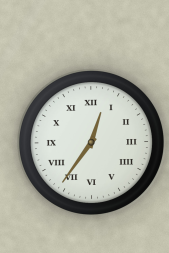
12:36
